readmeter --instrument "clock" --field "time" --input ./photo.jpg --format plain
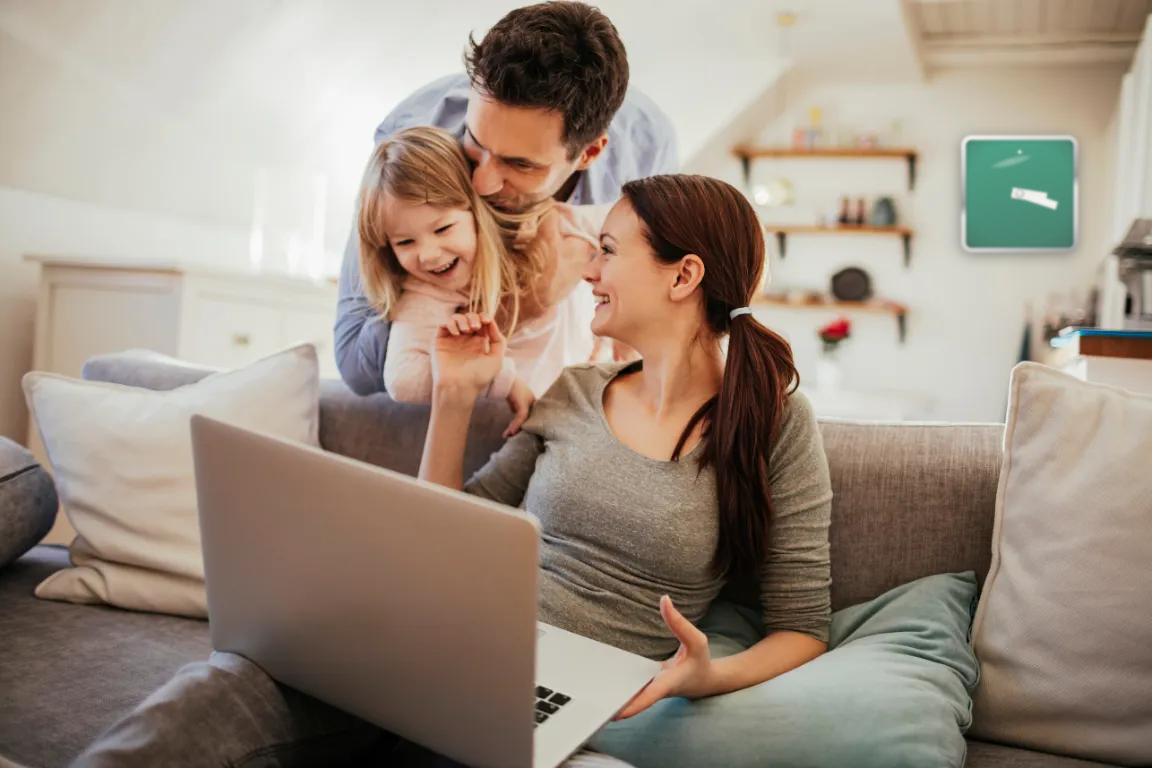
3:18
